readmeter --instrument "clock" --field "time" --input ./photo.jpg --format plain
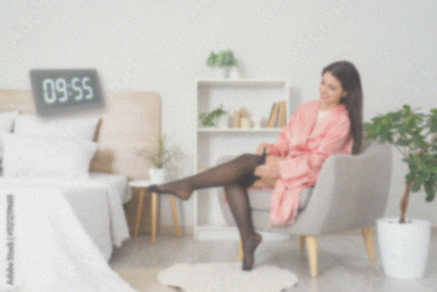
9:55
